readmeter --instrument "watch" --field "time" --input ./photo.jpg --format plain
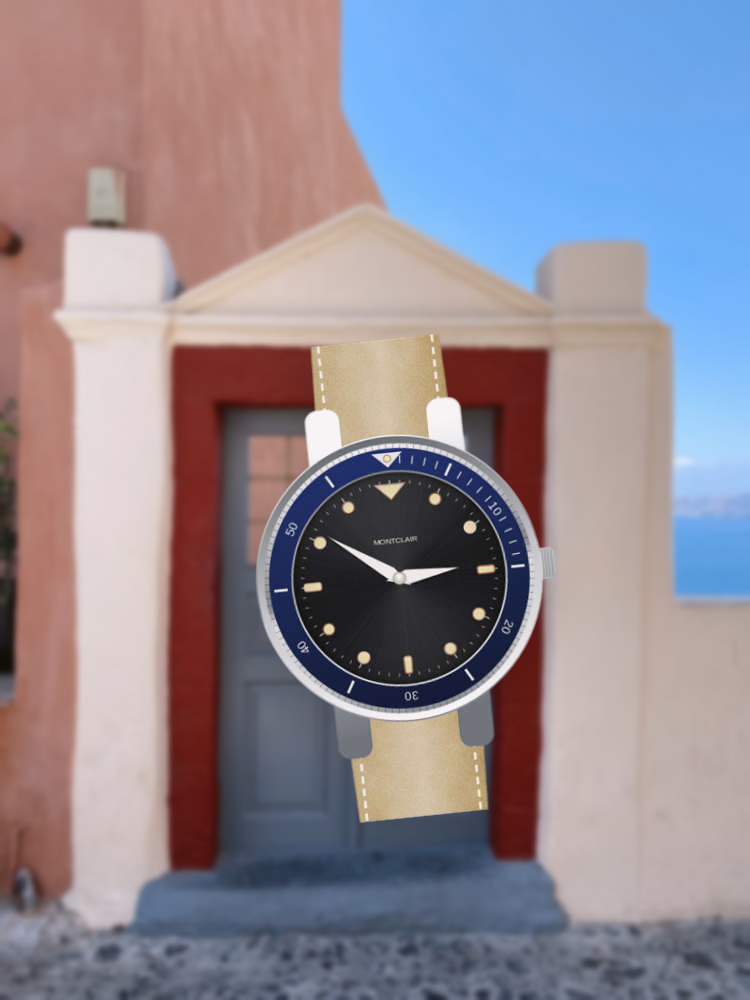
2:51
